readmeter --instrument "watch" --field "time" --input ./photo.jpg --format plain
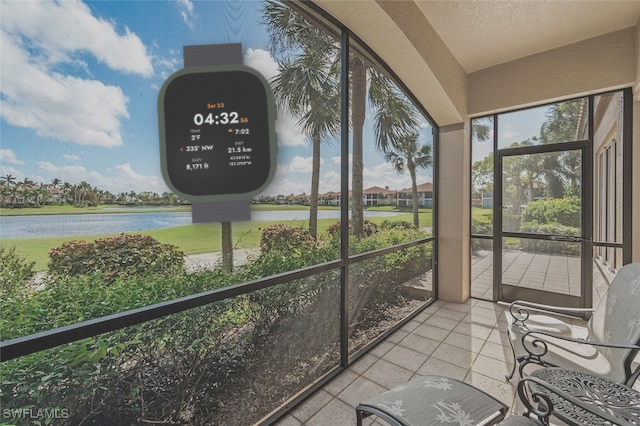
4:32
